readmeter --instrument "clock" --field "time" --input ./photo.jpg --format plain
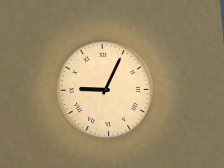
9:05
